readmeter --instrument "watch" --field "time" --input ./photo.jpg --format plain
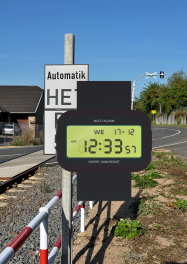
12:33:57
